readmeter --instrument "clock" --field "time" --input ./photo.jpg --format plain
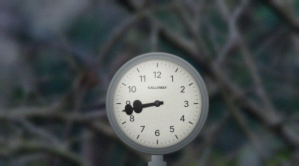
8:43
